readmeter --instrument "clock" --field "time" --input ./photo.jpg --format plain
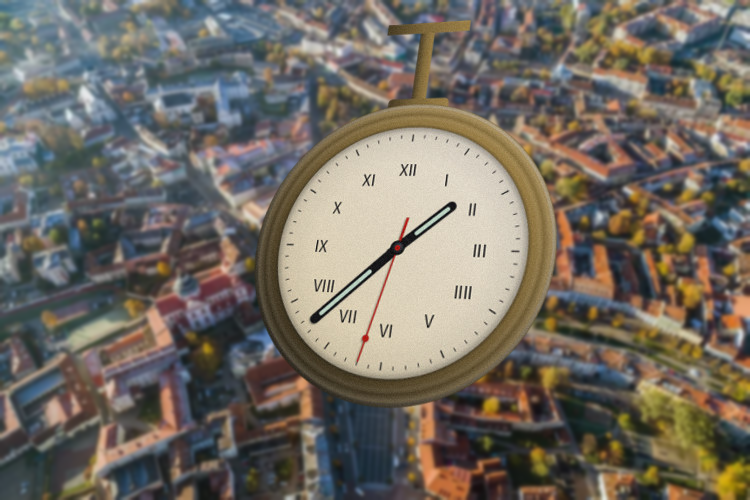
1:37:32
